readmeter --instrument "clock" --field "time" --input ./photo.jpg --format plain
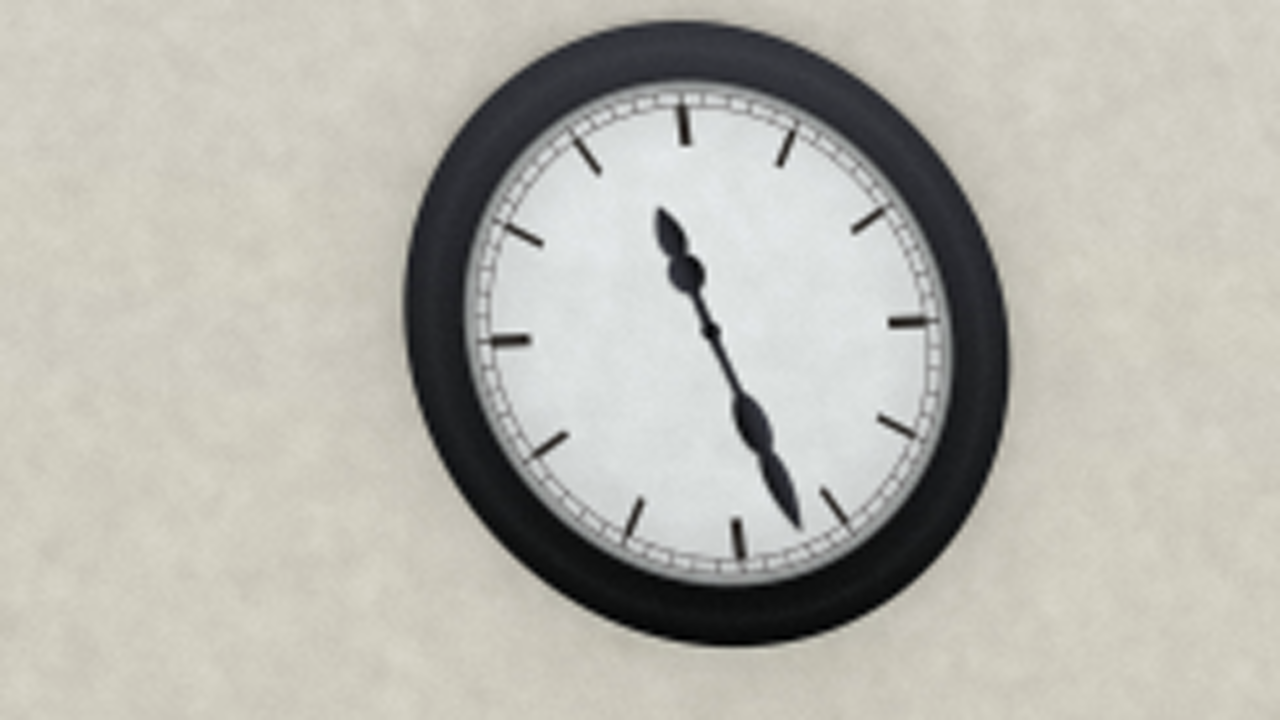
11:27
